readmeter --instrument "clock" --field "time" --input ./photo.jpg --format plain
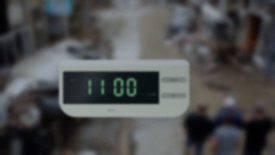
11:00
